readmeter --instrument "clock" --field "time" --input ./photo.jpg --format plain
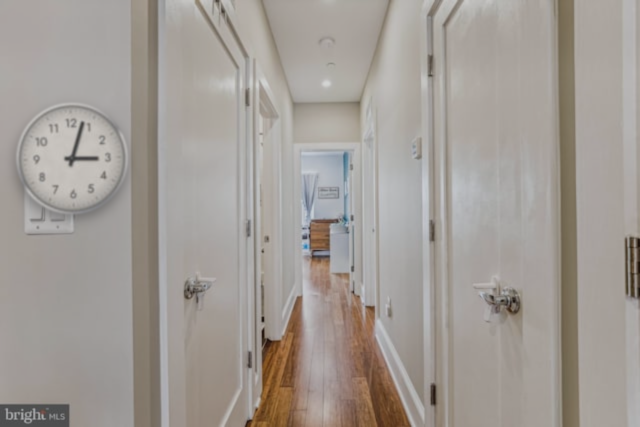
3:03
